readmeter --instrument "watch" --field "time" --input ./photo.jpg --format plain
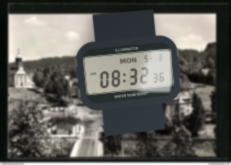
8:32:36
